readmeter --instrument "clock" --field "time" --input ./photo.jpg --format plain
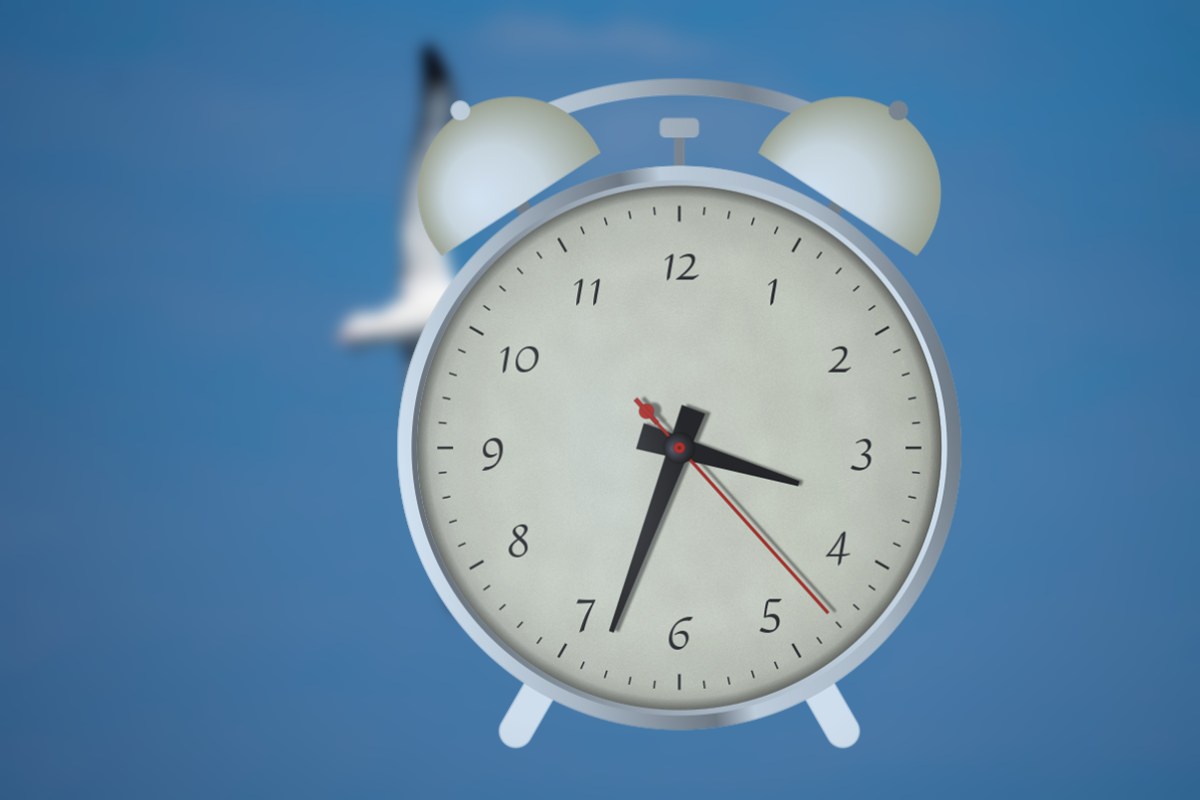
3:33:23
